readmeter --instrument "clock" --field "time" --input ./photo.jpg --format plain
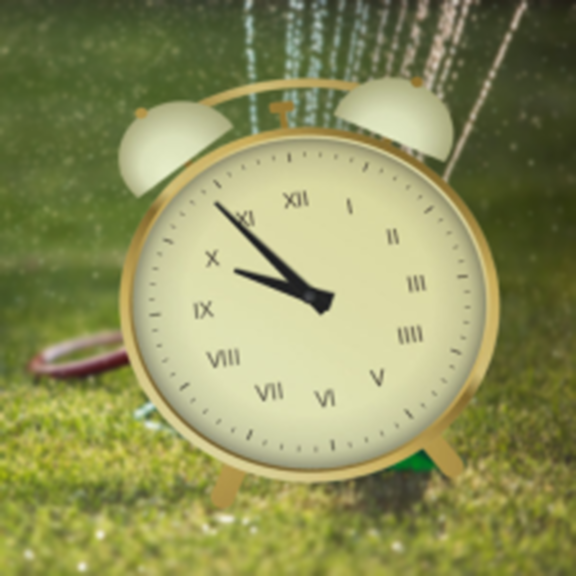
9:54
